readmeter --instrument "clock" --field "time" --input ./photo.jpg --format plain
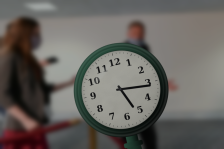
5:16
